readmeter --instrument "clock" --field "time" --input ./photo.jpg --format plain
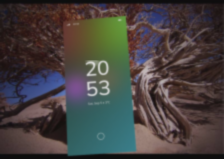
20:53
